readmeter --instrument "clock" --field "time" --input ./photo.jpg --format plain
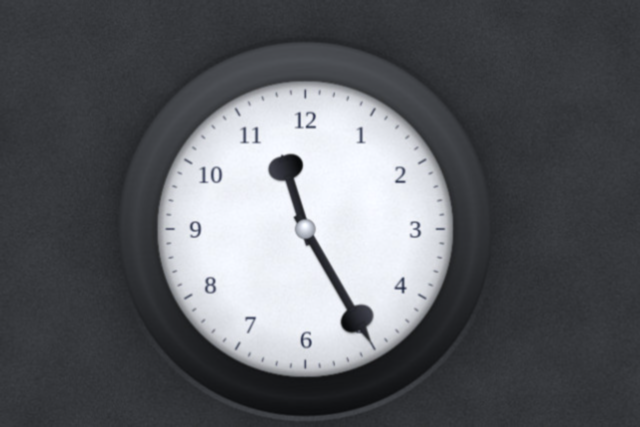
11:25
